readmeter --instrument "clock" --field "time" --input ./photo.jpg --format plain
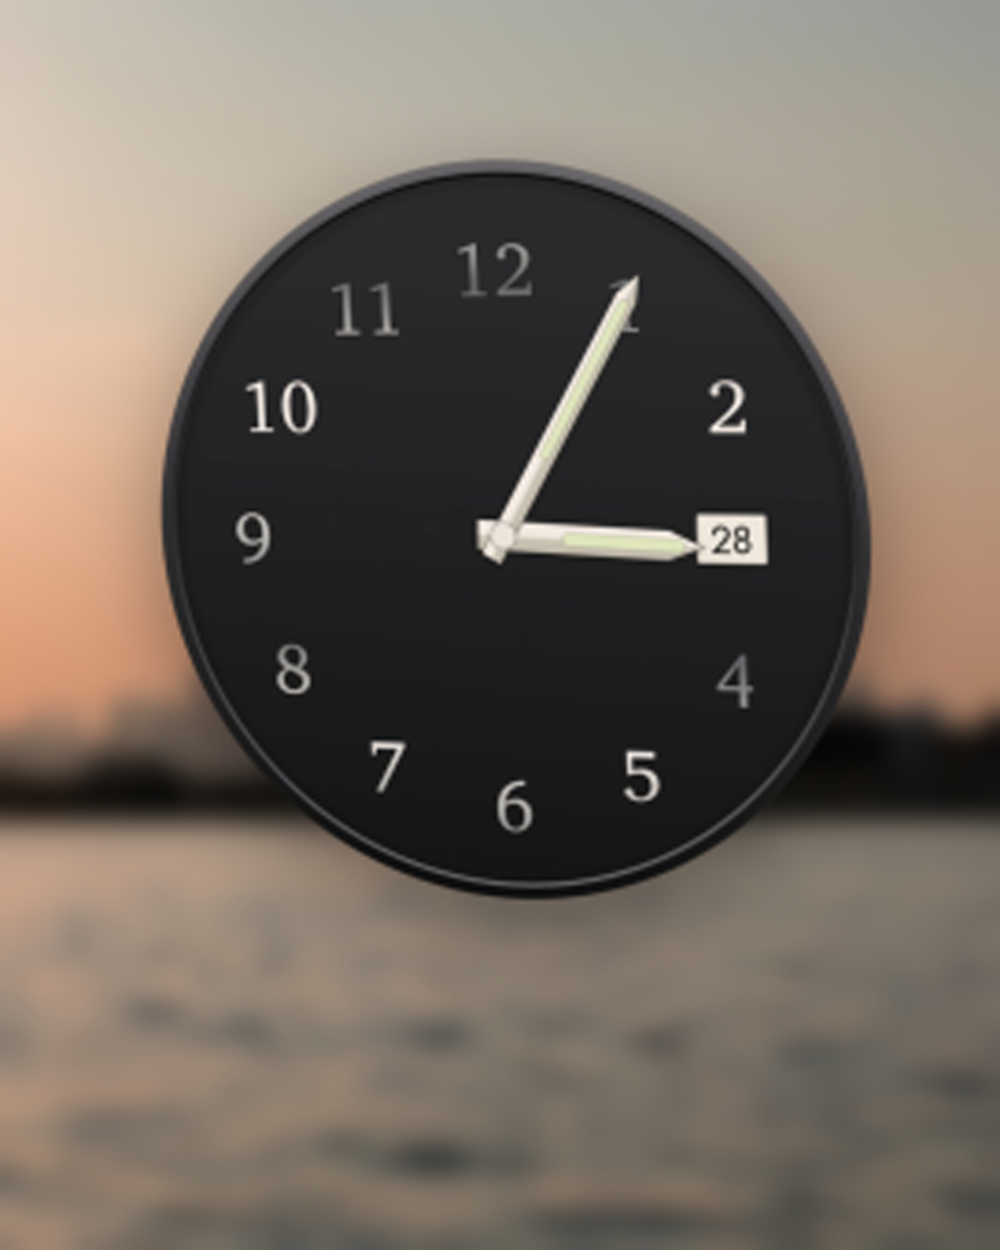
3:05
